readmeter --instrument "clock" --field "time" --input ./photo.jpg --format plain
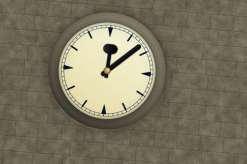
12:08
